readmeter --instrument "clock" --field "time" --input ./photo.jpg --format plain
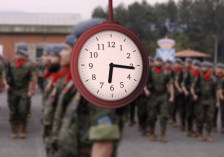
6:16
